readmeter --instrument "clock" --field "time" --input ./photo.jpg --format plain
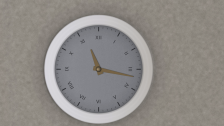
11:17
